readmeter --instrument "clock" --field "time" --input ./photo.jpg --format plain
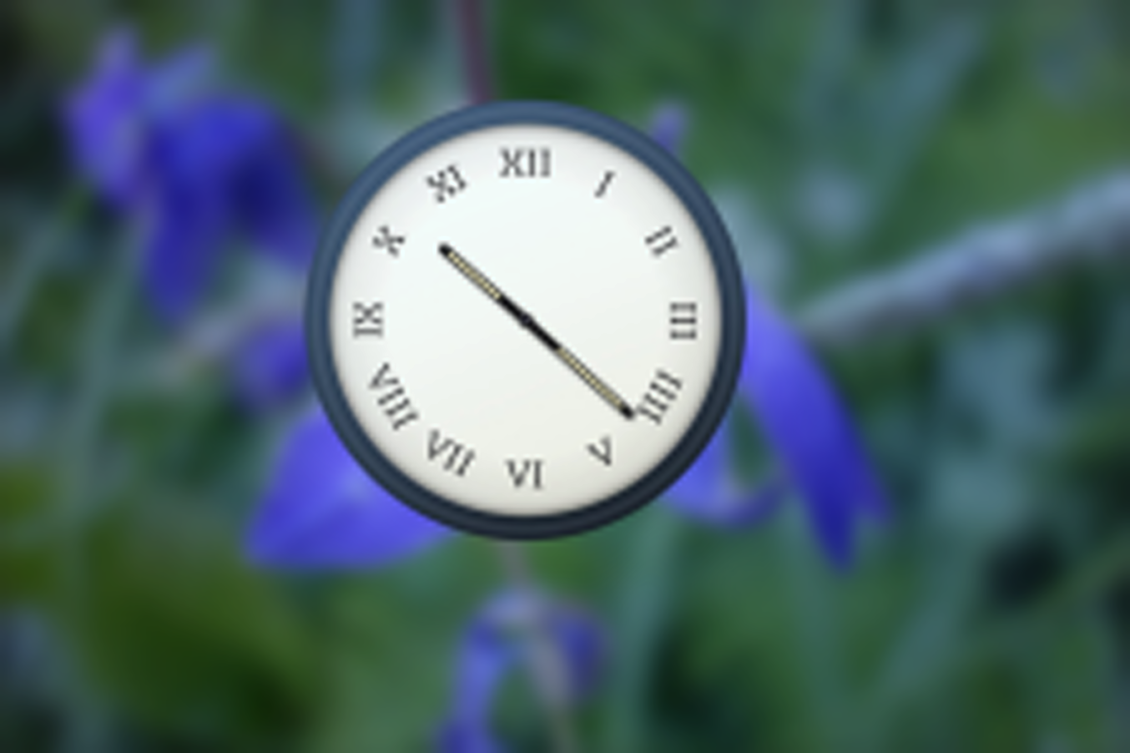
10:22
